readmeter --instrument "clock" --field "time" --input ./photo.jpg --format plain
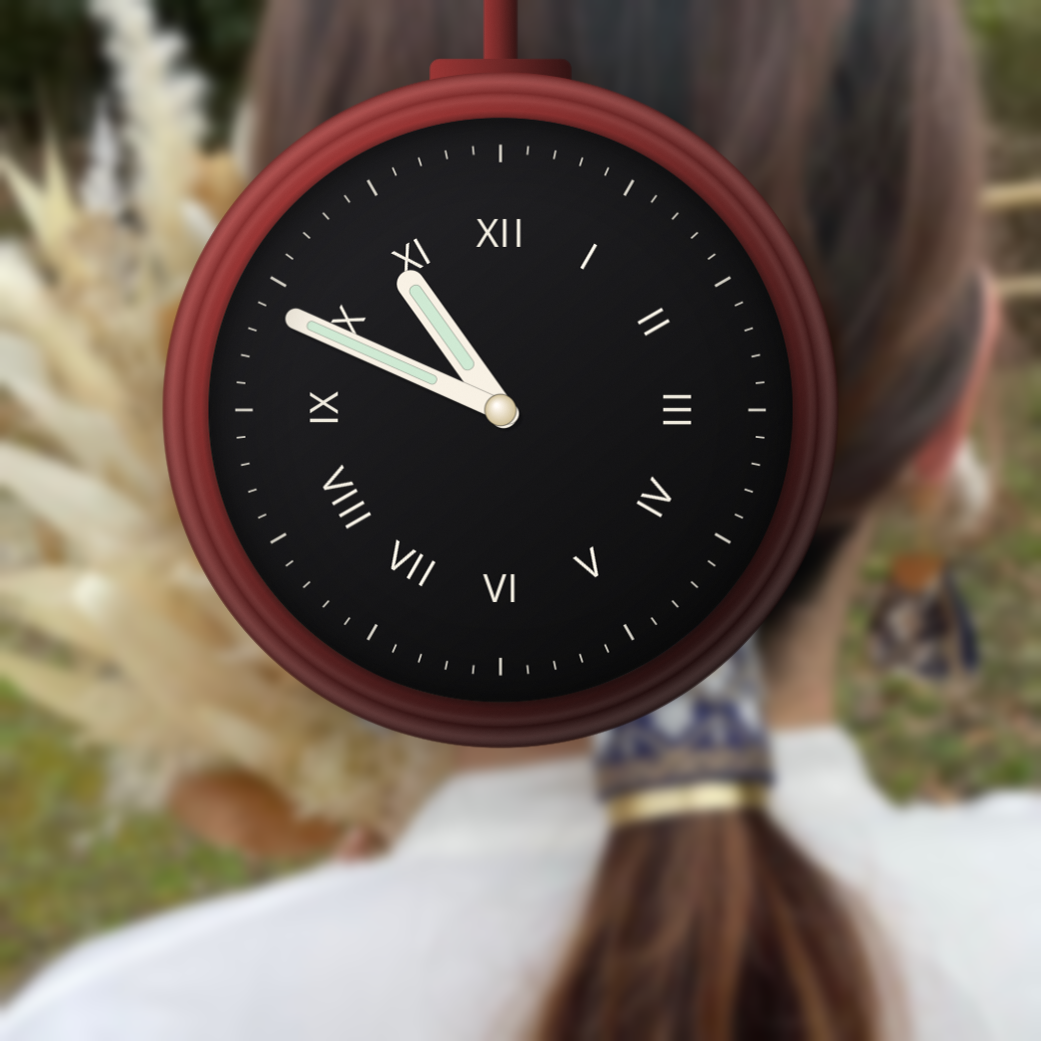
10:49
